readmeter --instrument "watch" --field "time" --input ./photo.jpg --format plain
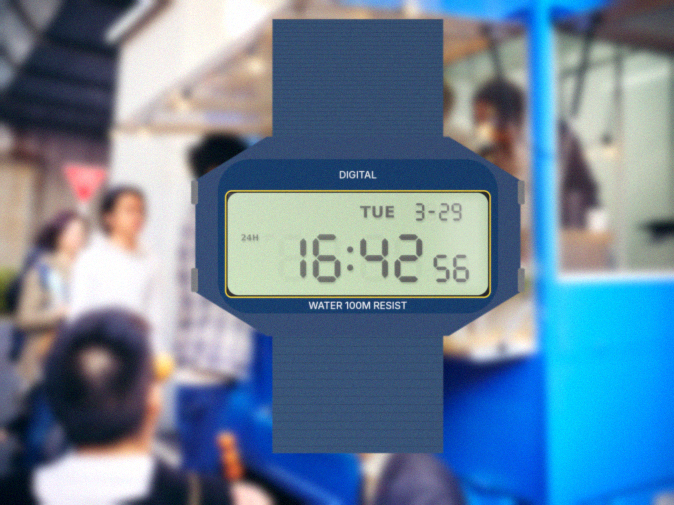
16:42:56
